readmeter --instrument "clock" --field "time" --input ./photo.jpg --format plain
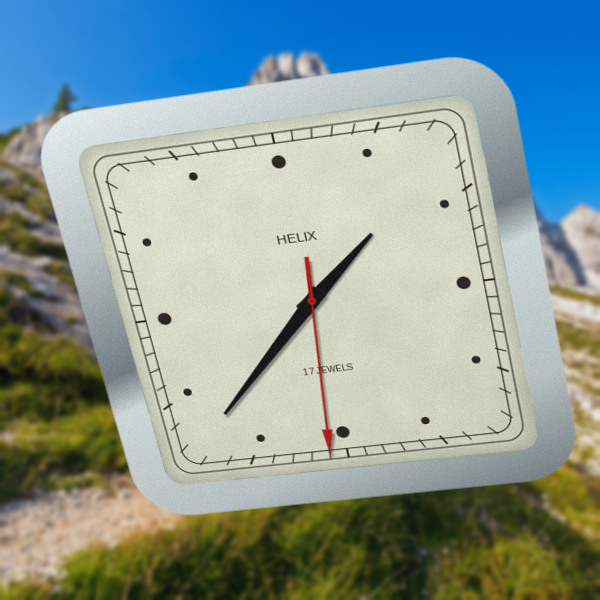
1:37:31
